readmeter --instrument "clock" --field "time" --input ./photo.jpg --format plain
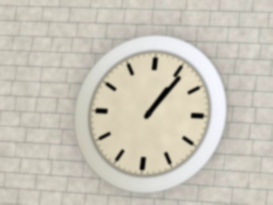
1:06
